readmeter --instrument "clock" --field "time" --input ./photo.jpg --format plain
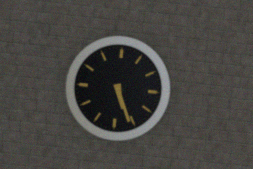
5:26
